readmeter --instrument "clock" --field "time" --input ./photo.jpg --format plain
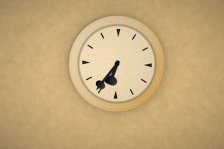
6:36
